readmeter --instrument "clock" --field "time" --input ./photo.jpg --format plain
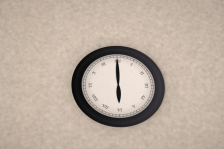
6:00
